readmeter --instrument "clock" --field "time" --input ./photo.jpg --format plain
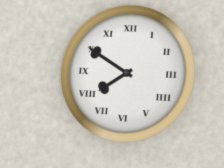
7:50
